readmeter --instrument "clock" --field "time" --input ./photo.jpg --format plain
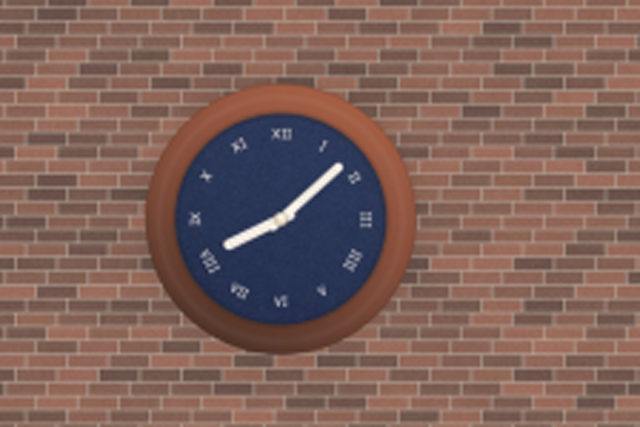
8:08
